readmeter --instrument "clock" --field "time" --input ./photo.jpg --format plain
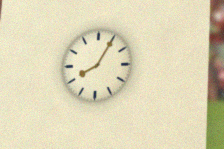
8:05
